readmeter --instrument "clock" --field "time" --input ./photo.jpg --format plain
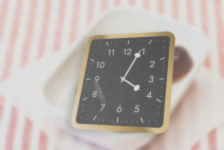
4:04
